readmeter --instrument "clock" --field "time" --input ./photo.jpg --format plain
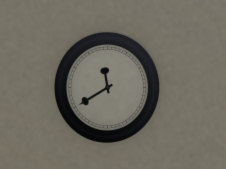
11:40
